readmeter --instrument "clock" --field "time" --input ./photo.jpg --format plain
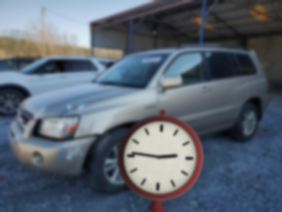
2:46
